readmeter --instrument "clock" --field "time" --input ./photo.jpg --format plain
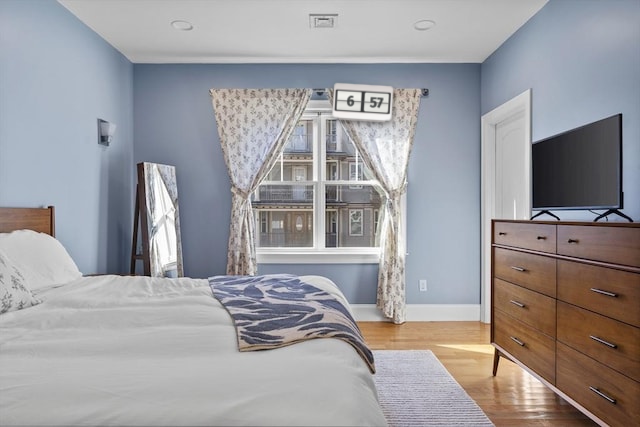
6:57
